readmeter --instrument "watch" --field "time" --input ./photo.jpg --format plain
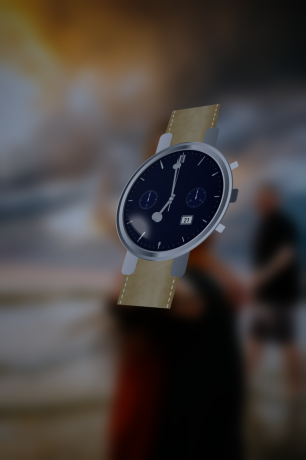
6:59
